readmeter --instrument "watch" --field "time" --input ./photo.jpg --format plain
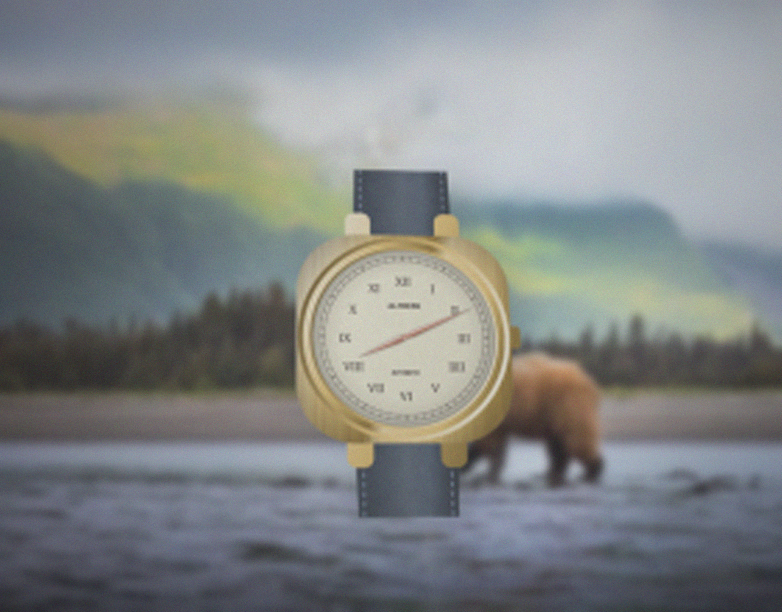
8:11
